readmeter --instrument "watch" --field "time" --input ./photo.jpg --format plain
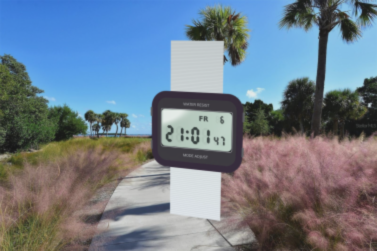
21:01:47
